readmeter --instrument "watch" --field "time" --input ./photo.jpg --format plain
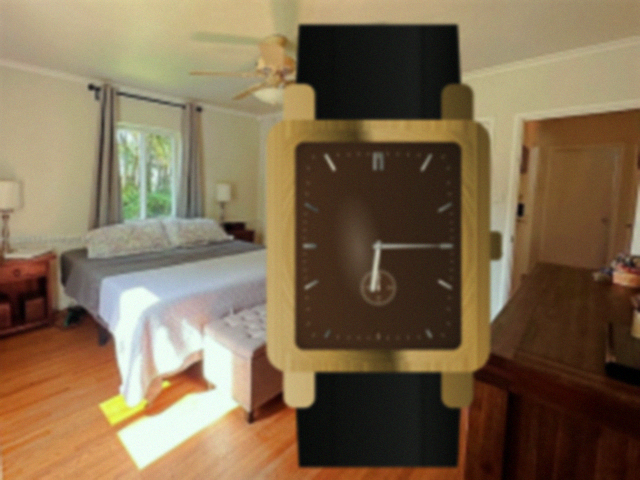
6:15
